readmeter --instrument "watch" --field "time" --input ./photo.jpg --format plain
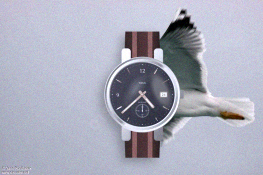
4:38
